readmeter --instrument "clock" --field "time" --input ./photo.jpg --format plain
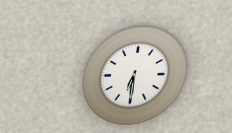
6:30
